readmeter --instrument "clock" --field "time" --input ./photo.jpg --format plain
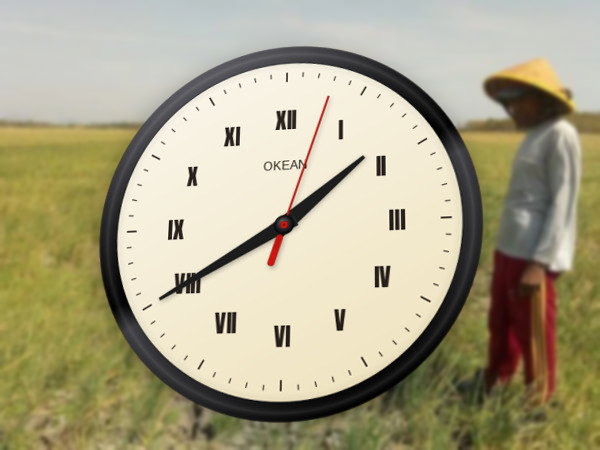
1:40:03
